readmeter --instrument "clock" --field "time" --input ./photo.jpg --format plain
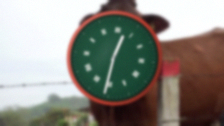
12:31
